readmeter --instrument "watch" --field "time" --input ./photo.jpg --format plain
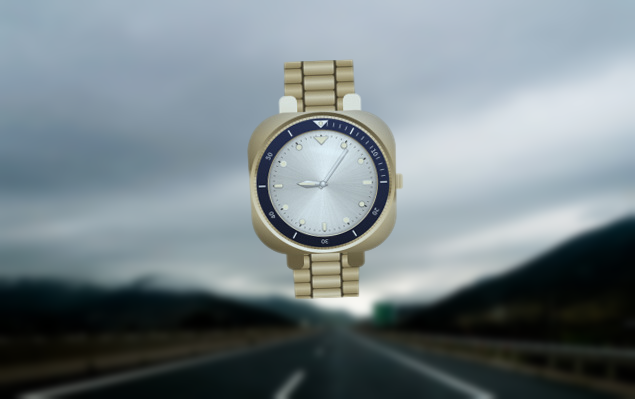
9:06
